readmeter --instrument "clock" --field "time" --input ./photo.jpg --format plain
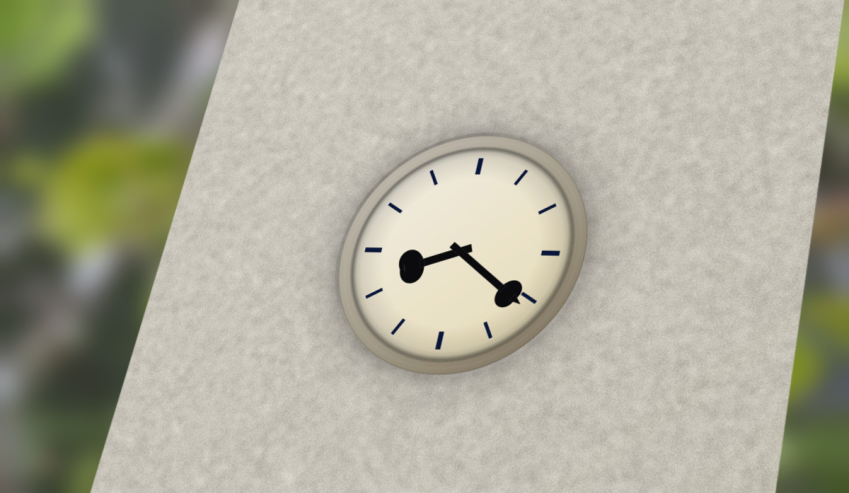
8:21
